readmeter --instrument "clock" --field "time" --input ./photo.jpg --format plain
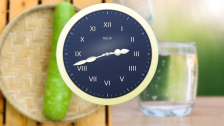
2:42
